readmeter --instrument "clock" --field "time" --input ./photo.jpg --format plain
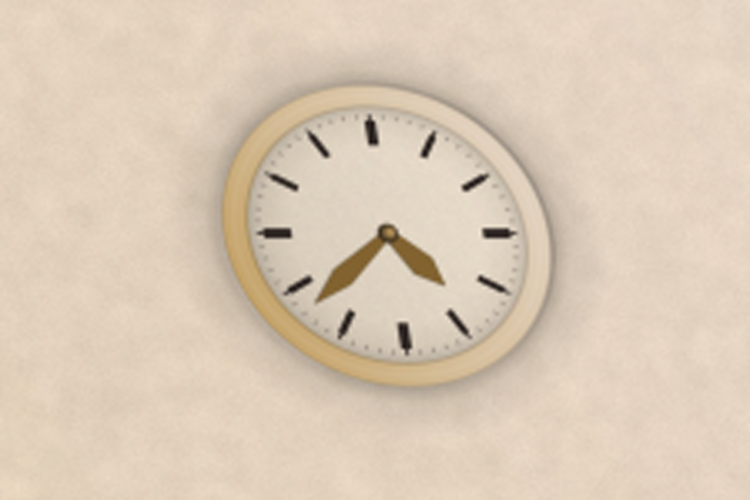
4:38
